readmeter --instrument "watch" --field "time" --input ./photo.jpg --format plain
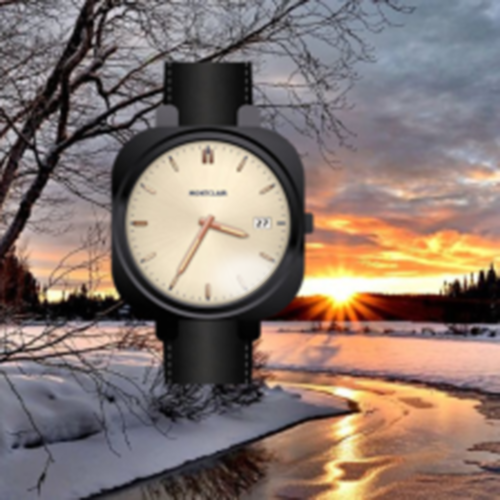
3:35
